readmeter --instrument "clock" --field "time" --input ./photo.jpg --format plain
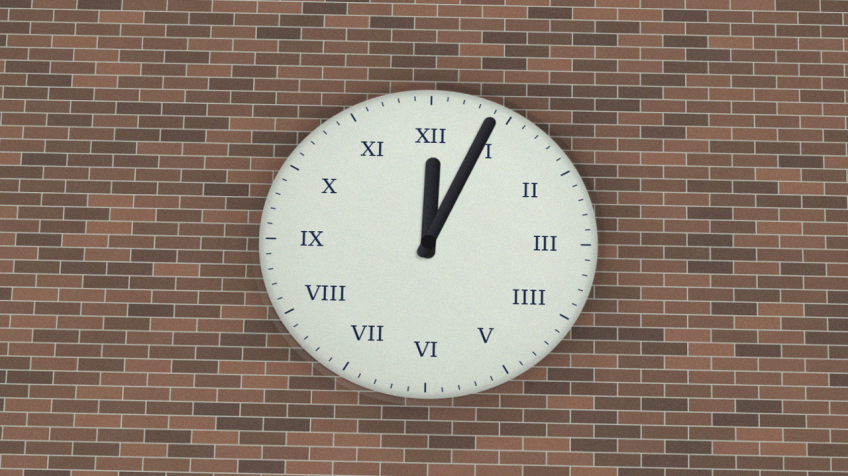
12:04
